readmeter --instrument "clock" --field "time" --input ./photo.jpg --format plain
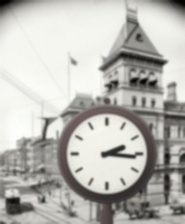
2:16
